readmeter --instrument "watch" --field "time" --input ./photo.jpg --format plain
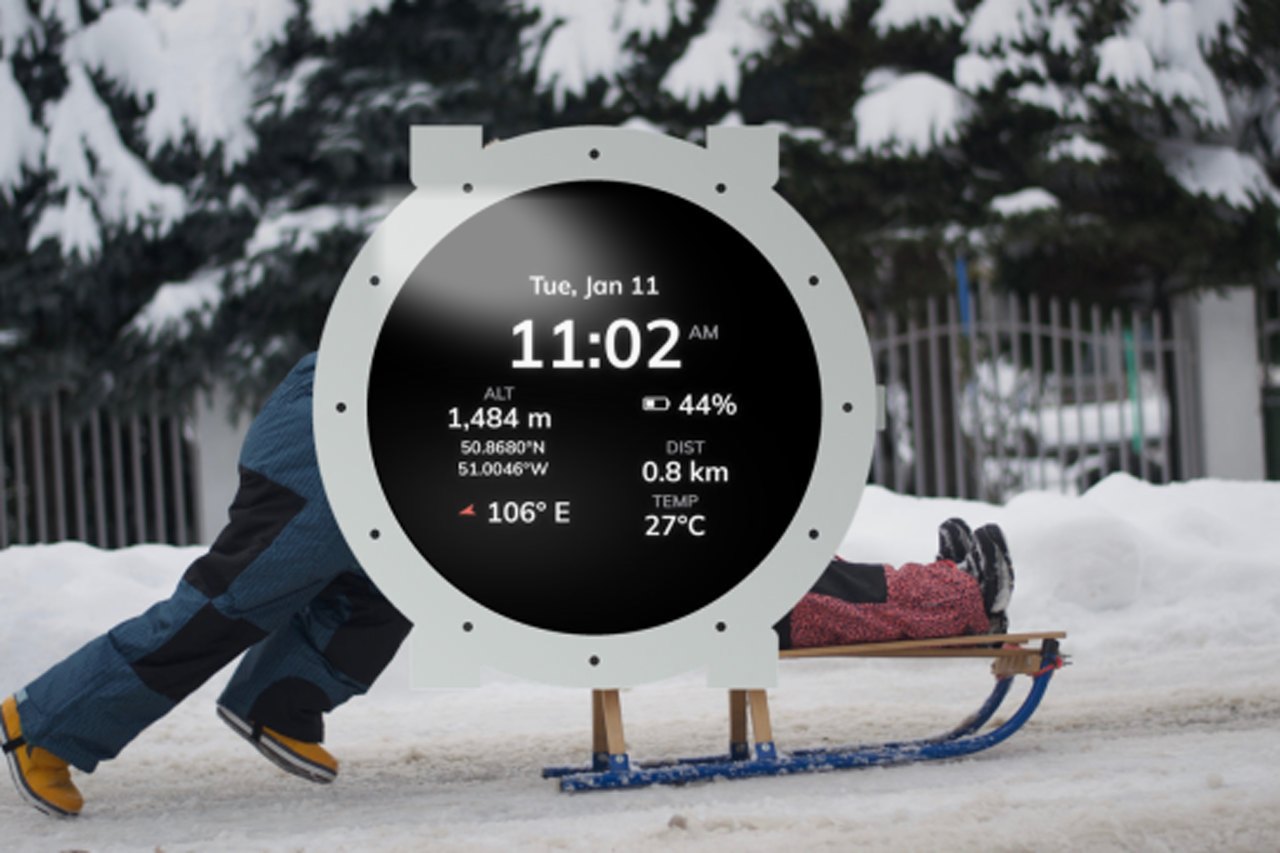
11:02
